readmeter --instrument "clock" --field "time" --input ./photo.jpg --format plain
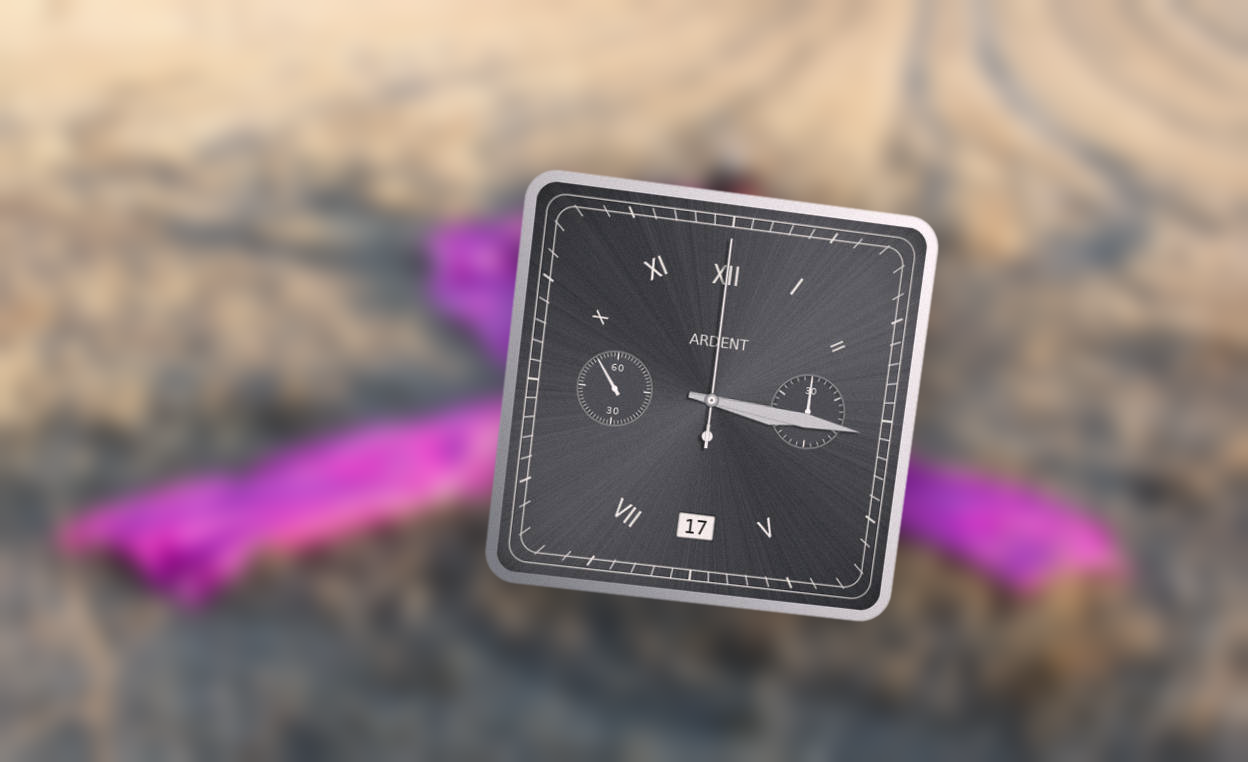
3:15:54
